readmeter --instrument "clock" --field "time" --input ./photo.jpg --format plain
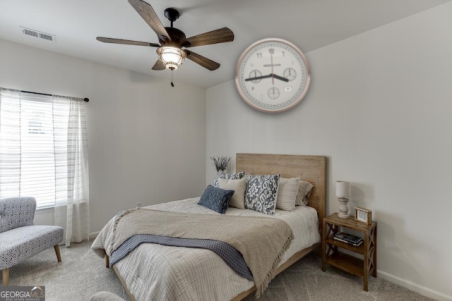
3:44
